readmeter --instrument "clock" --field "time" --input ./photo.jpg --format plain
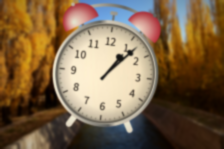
1:07
